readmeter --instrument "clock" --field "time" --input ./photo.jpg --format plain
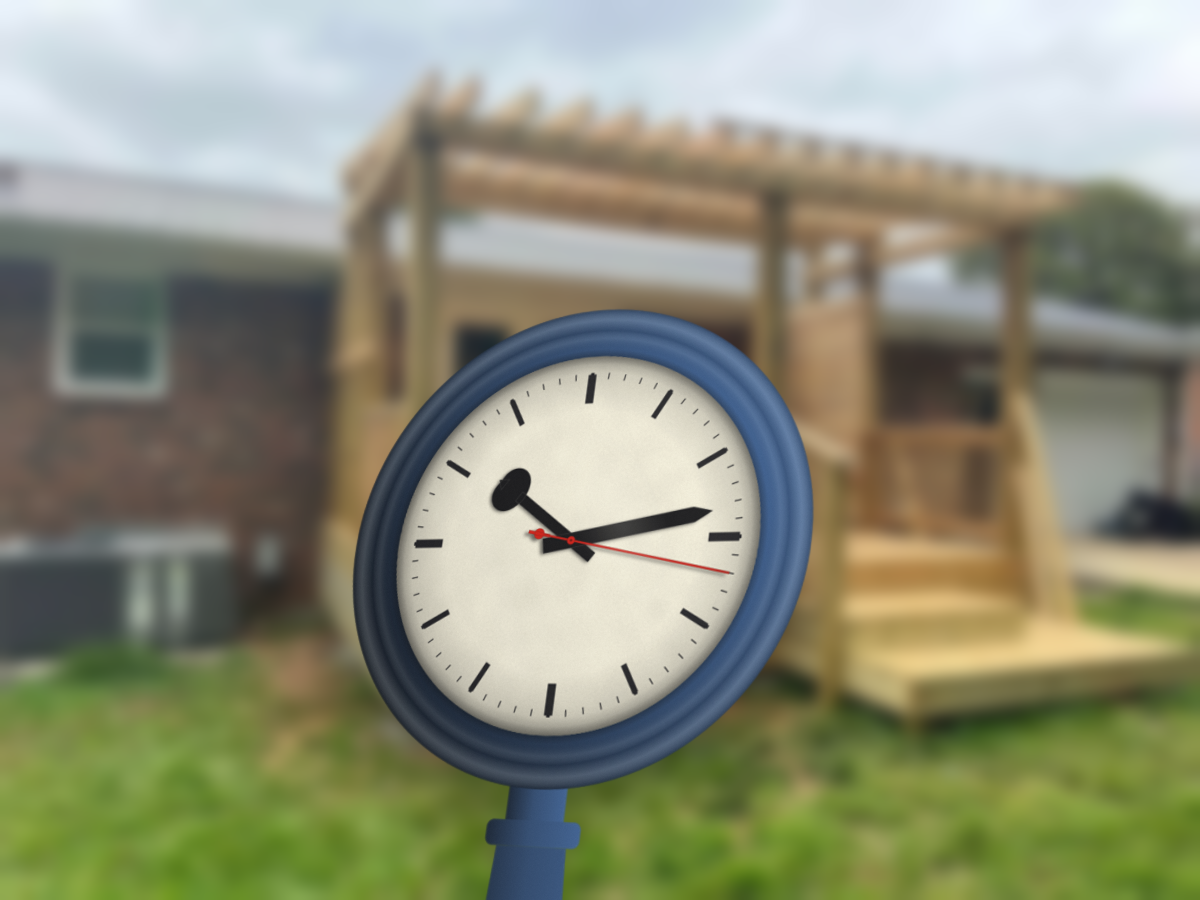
10:13:17
